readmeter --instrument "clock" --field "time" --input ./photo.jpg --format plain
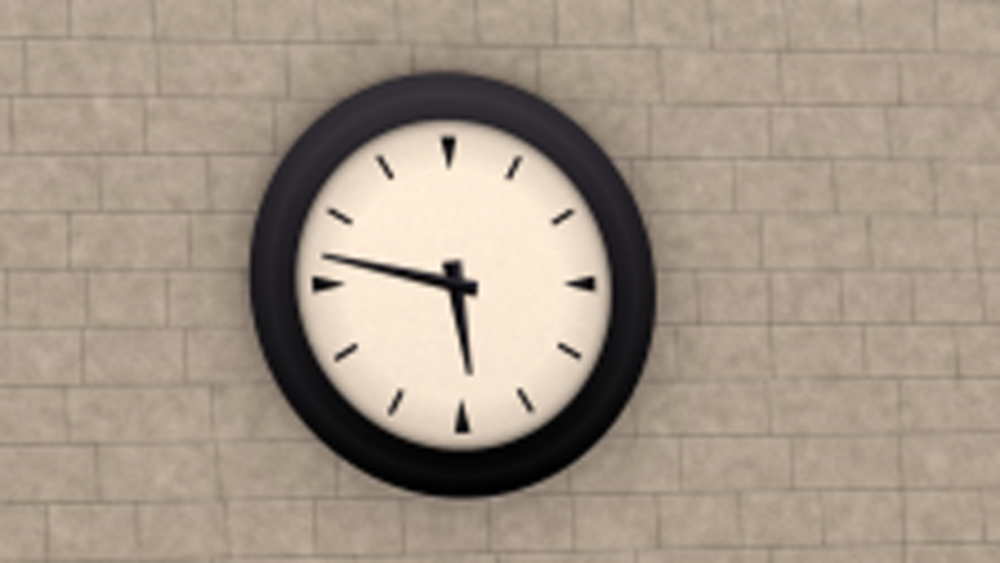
5:47
